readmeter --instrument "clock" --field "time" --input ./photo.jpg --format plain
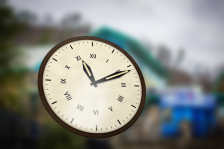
11:11
